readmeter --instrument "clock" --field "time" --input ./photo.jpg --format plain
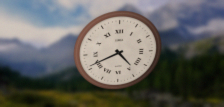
4:41
